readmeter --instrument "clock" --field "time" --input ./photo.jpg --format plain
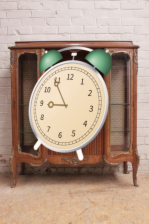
8:54
